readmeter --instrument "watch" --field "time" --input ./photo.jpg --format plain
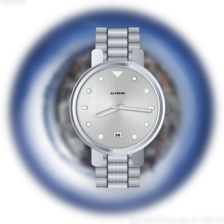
8:16
